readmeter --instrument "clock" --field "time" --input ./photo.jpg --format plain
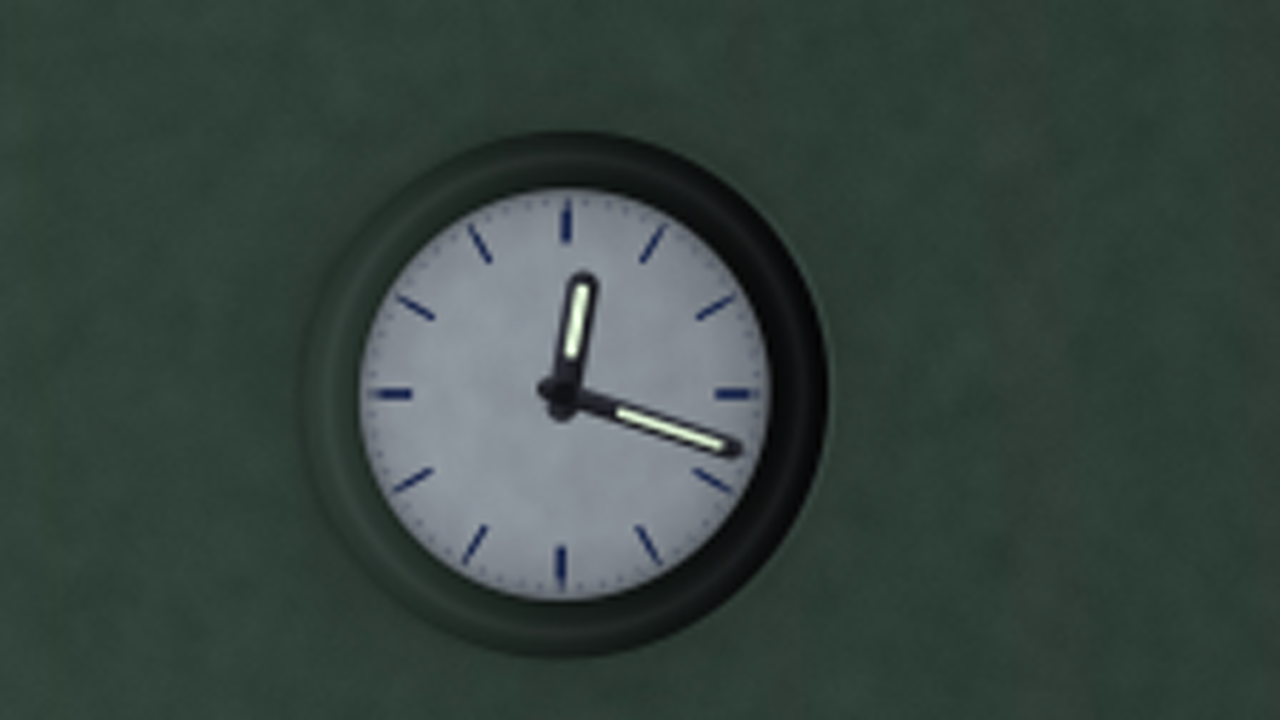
12:18
